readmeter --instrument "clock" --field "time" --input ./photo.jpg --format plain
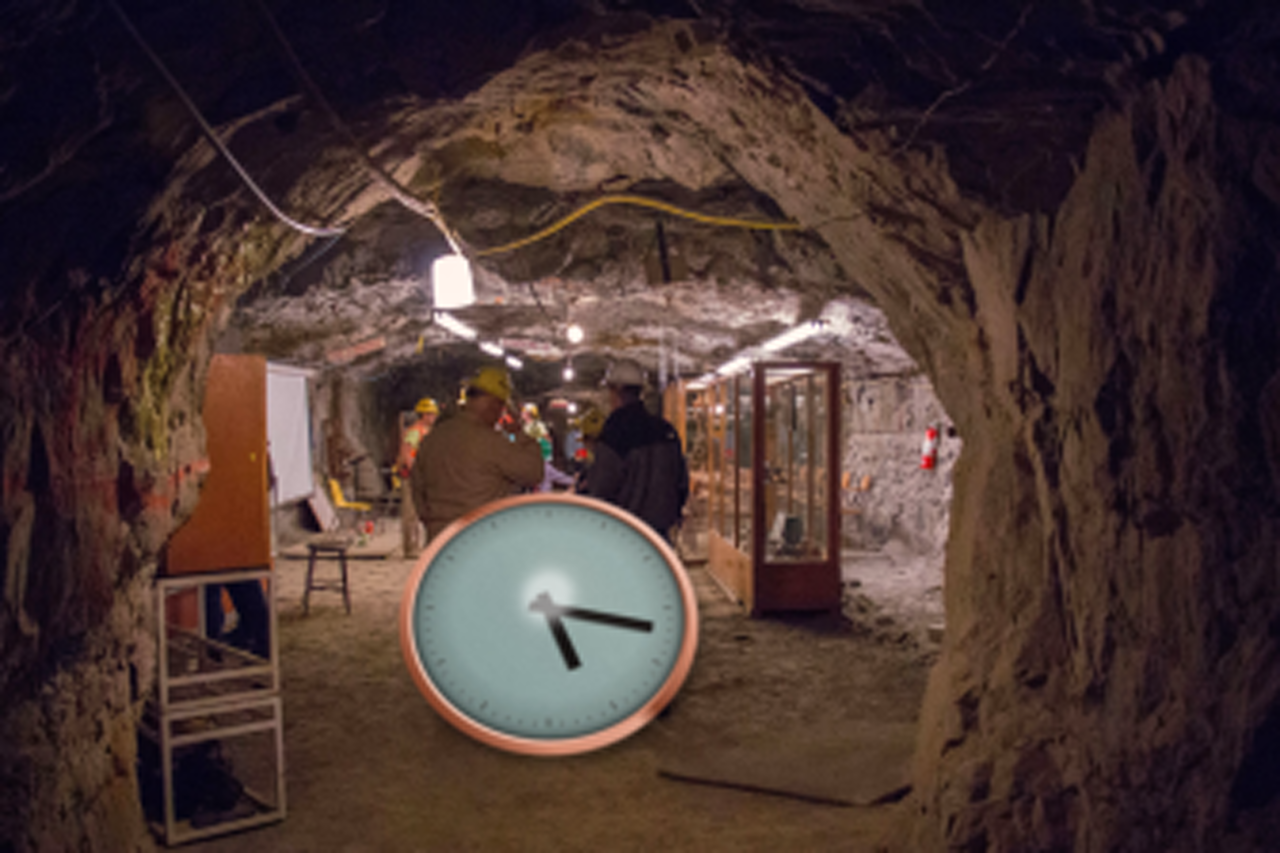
5:17
